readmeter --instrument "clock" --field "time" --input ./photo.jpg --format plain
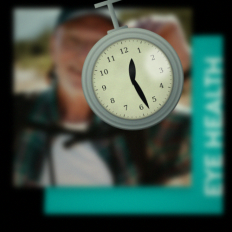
12:28
